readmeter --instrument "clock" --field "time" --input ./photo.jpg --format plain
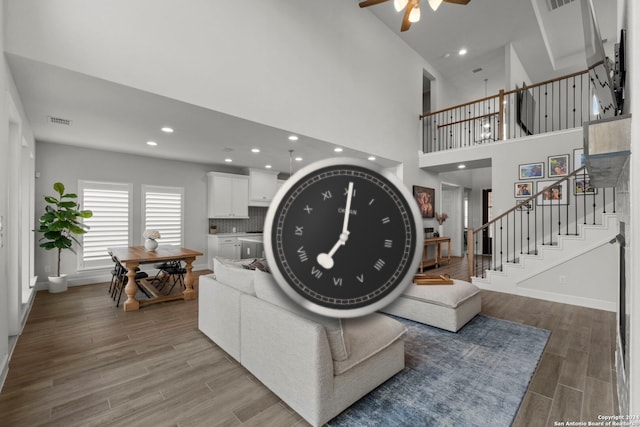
7:00
